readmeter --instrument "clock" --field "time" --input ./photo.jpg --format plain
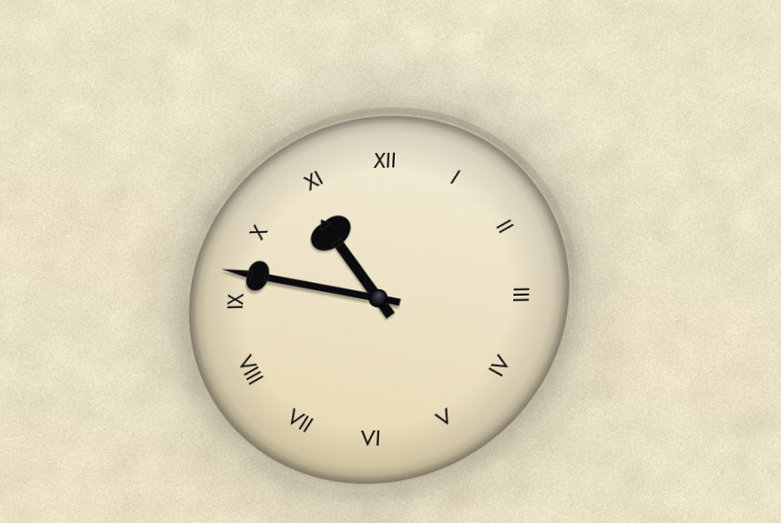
10:47
